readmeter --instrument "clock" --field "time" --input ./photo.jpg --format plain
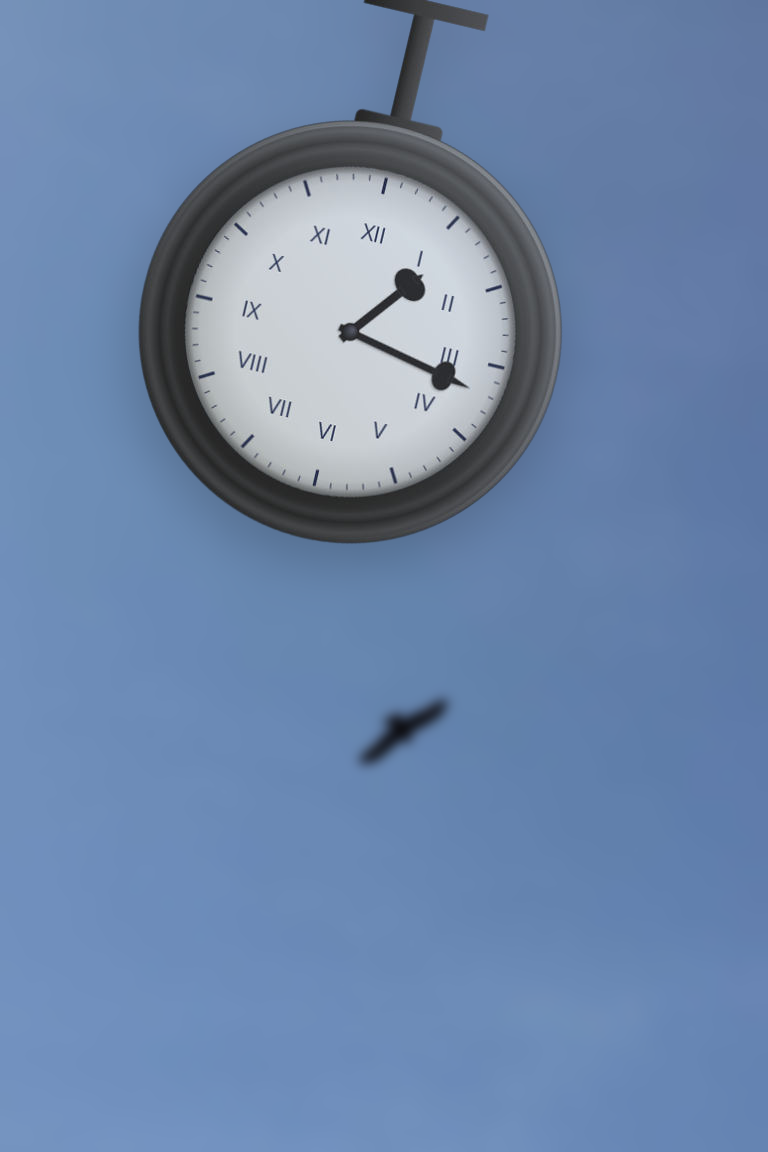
1:17
